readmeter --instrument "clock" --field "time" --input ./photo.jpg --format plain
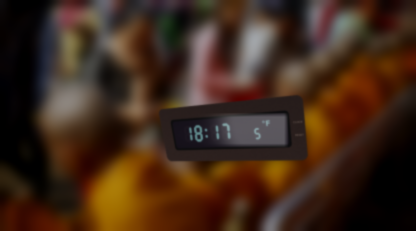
18:17
